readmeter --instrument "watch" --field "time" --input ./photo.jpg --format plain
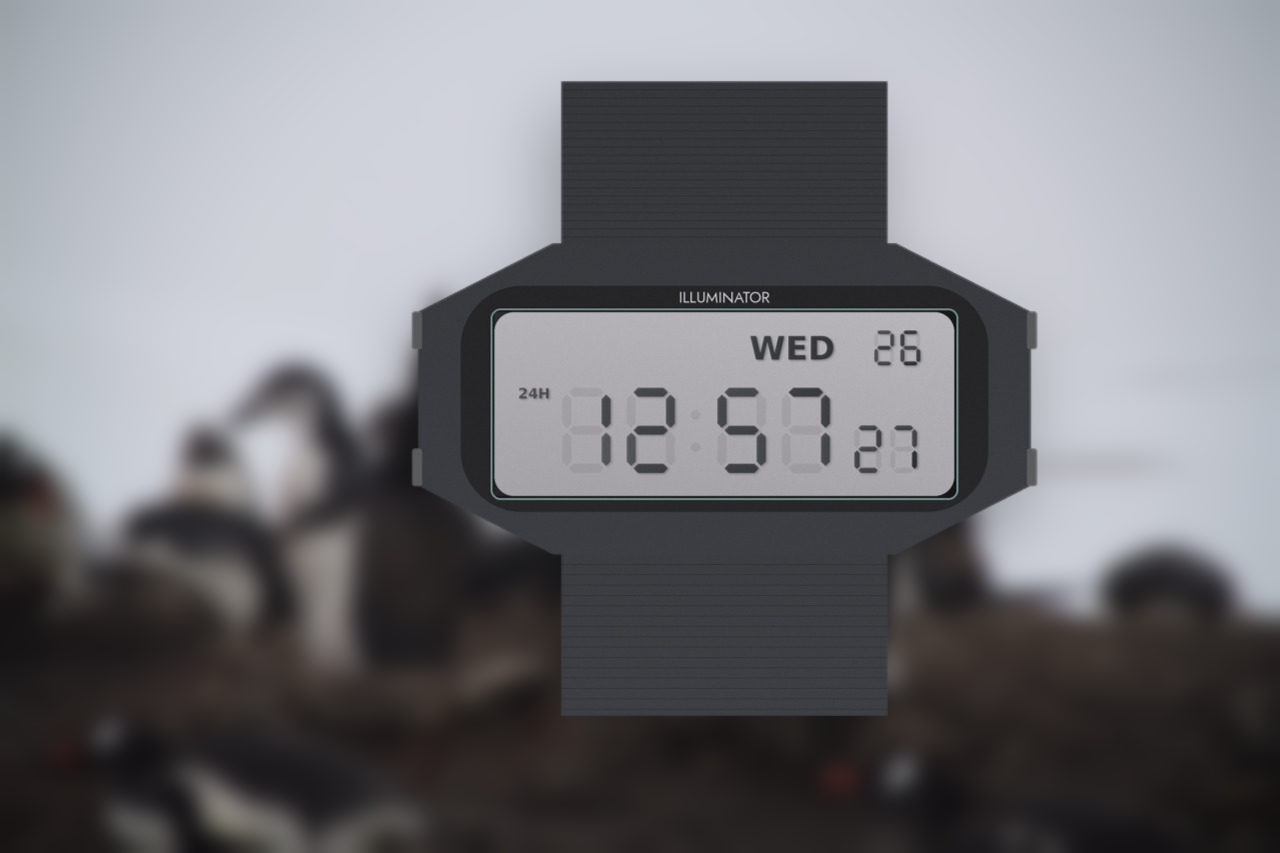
12:57:27
